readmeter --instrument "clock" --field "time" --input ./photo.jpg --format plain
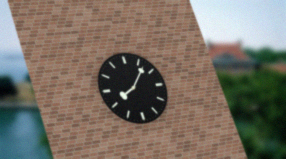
8:07
